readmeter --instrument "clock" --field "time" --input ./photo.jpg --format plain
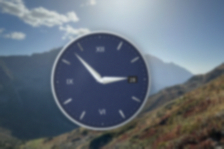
2:53
